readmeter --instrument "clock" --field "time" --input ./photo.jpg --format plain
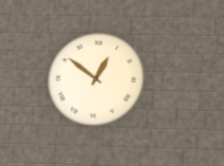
12:51
